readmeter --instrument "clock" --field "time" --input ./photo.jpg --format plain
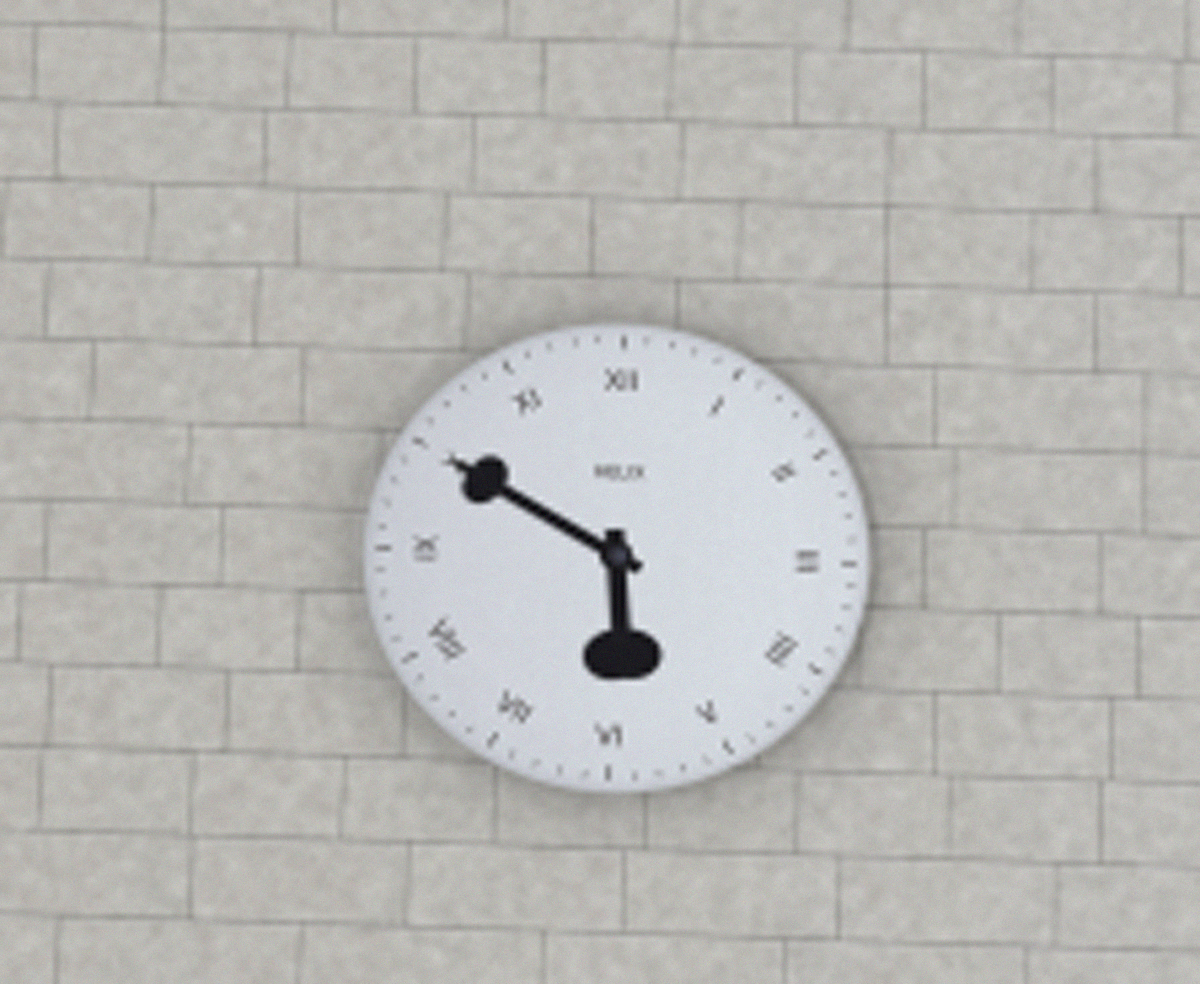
5:50
